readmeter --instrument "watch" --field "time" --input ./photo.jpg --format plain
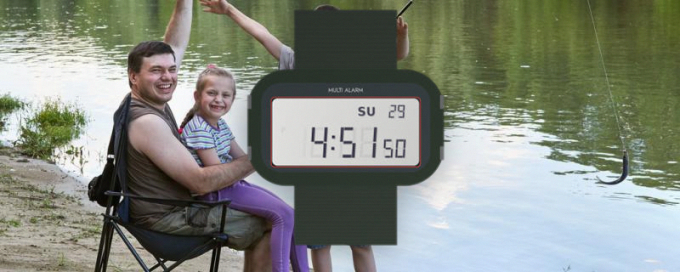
4:51:50
